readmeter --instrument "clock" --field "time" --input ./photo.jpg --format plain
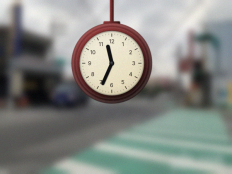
11:34
